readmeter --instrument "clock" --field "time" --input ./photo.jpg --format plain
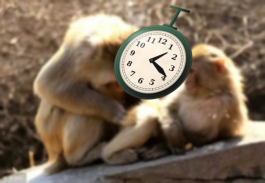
1:19
